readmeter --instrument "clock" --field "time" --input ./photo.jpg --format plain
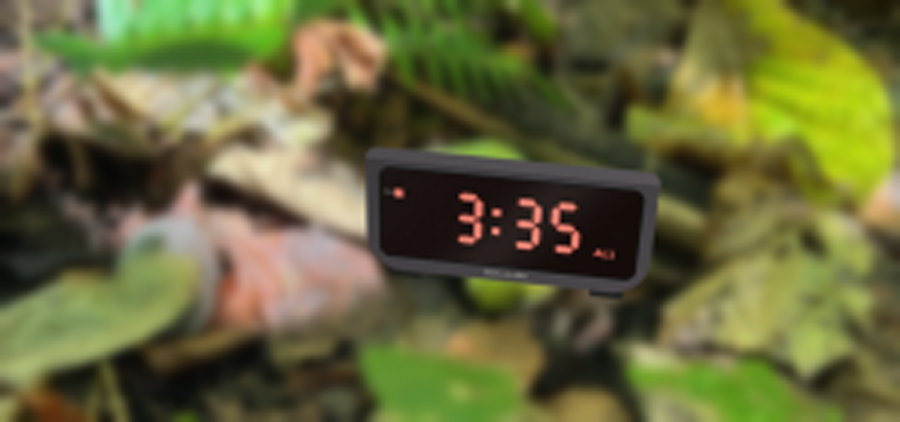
3:35
